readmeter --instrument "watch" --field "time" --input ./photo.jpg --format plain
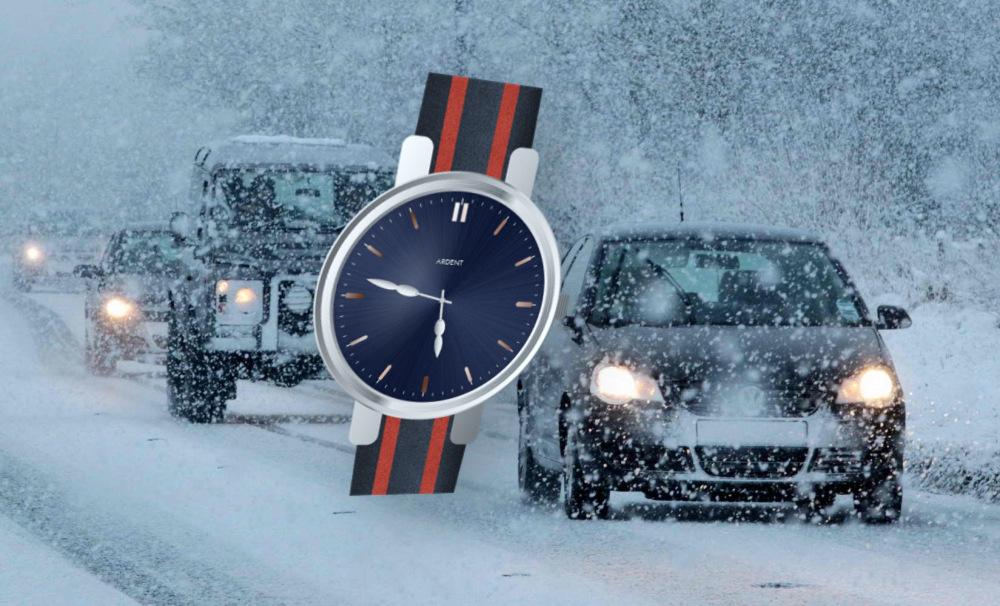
5:47
